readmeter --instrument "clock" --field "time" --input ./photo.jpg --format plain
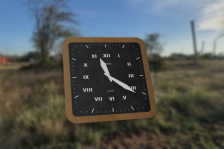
11:21
